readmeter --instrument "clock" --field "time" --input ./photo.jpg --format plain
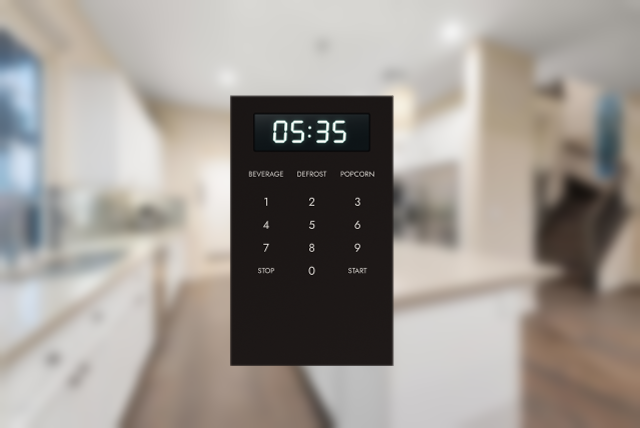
5:35
